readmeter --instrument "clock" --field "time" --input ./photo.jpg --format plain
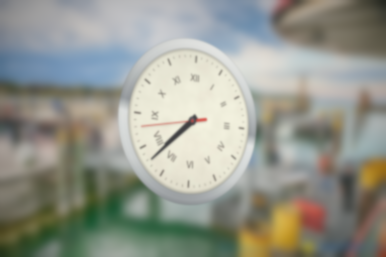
7:37:43
